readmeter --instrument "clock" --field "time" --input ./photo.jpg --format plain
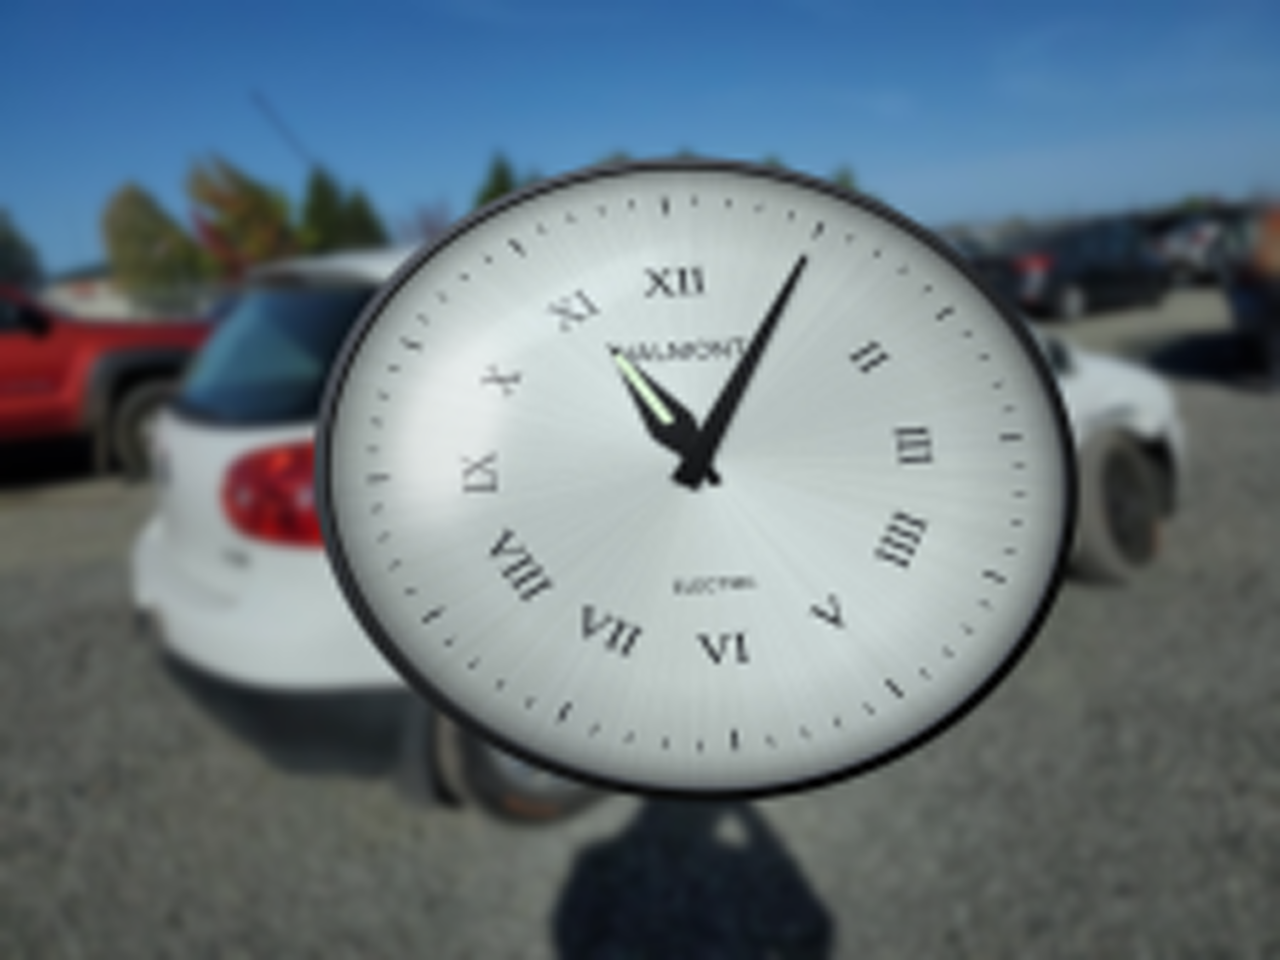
11:05
